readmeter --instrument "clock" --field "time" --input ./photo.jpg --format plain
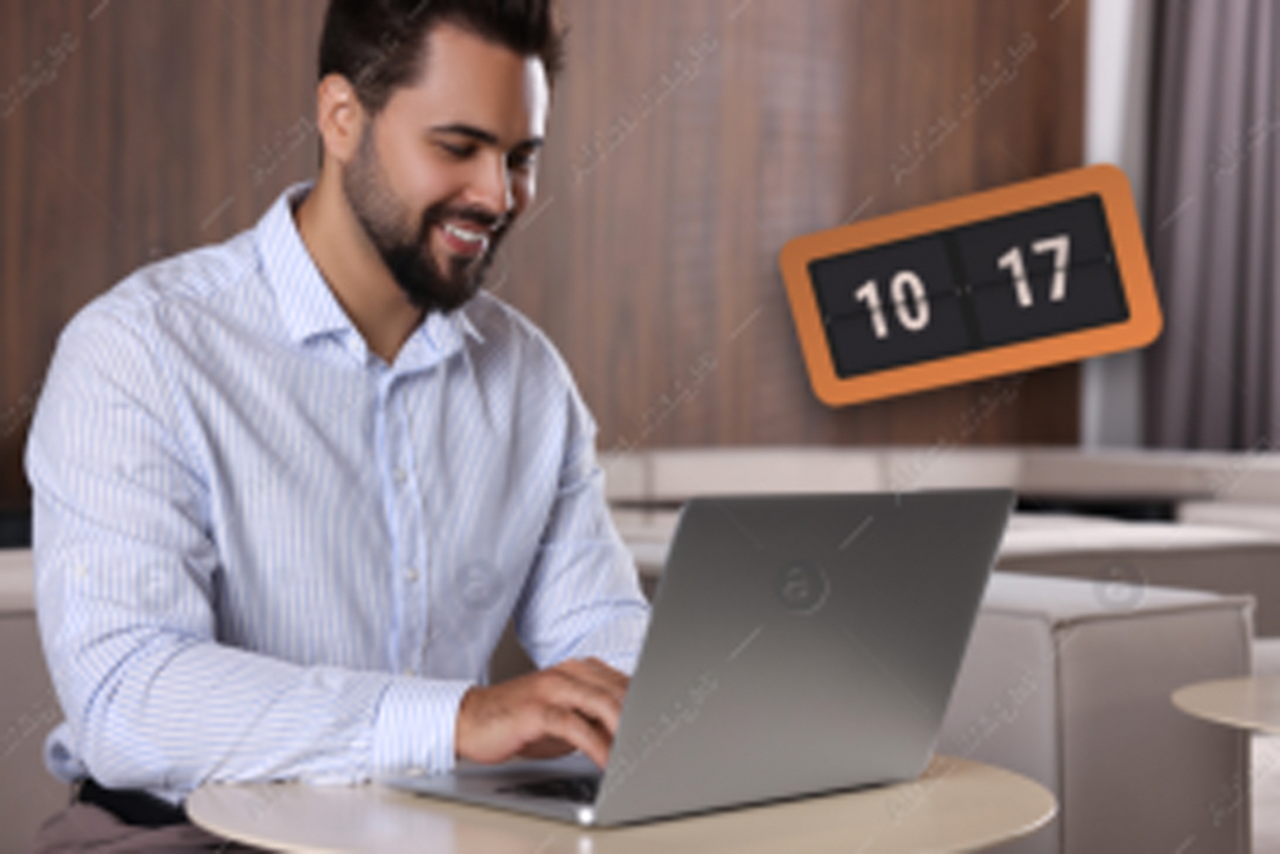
10:17
